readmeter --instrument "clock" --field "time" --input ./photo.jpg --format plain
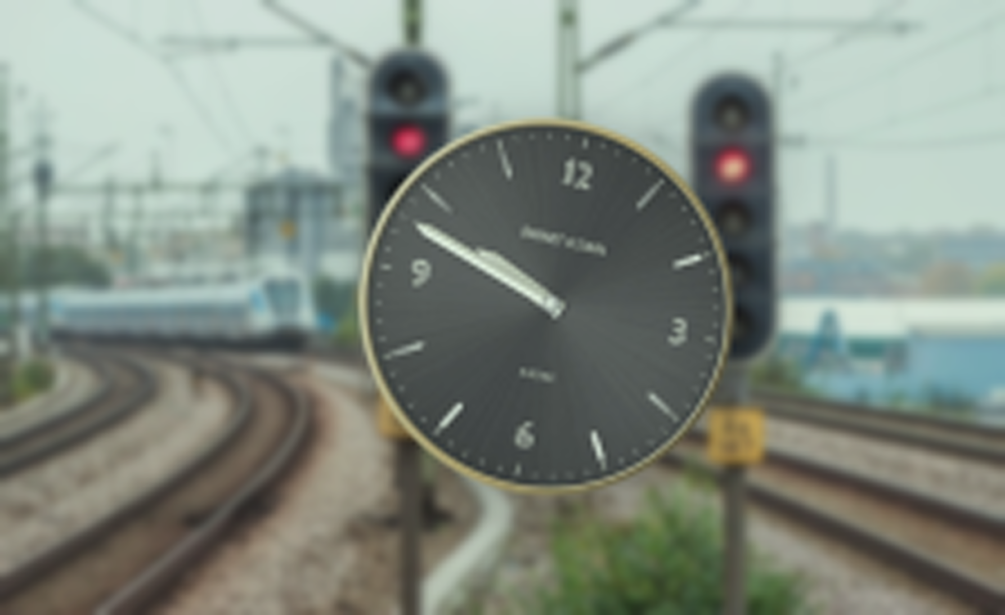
9:48
